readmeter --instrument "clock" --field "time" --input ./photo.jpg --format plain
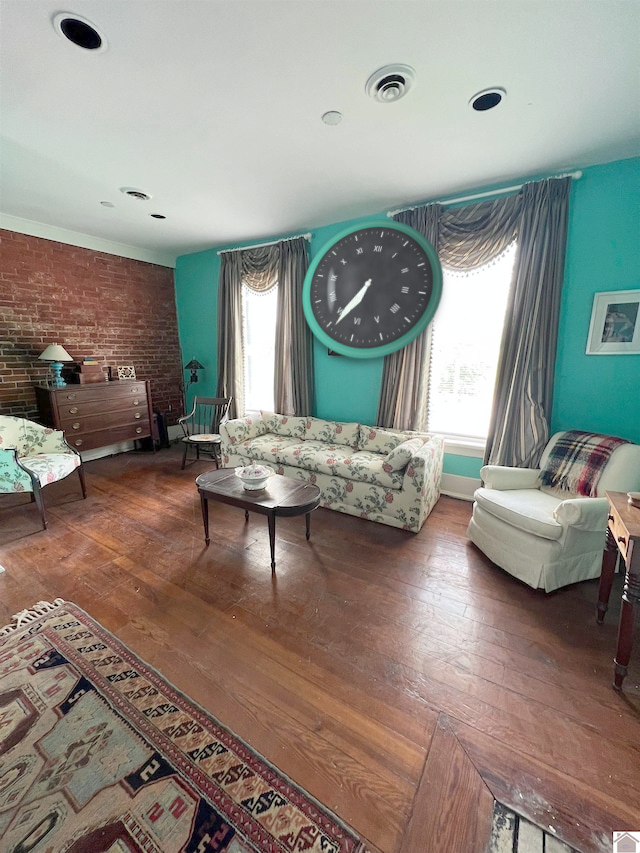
6:34
